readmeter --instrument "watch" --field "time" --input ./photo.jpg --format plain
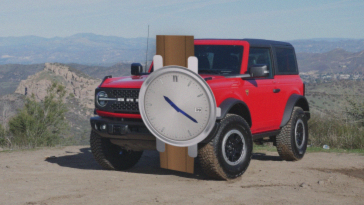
10:20
